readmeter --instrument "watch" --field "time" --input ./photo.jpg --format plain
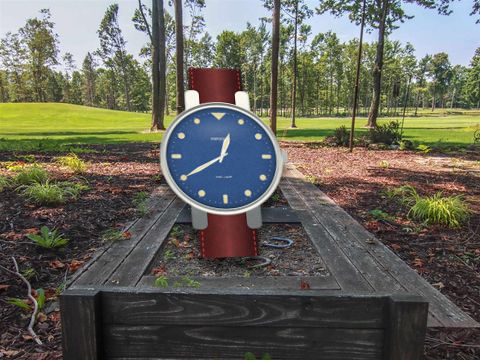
12:40
